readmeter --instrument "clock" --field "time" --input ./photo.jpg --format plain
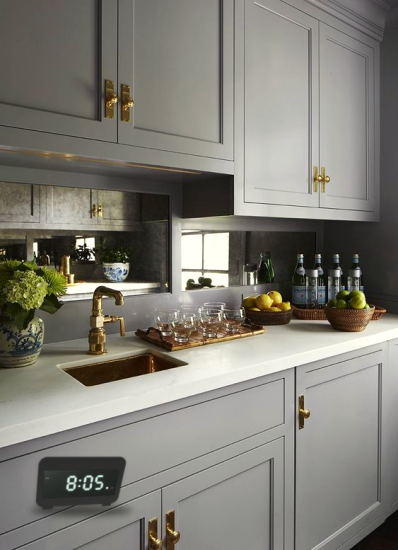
8:05
